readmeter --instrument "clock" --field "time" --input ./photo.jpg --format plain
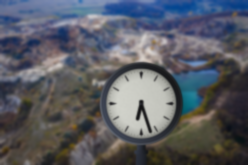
6:27
